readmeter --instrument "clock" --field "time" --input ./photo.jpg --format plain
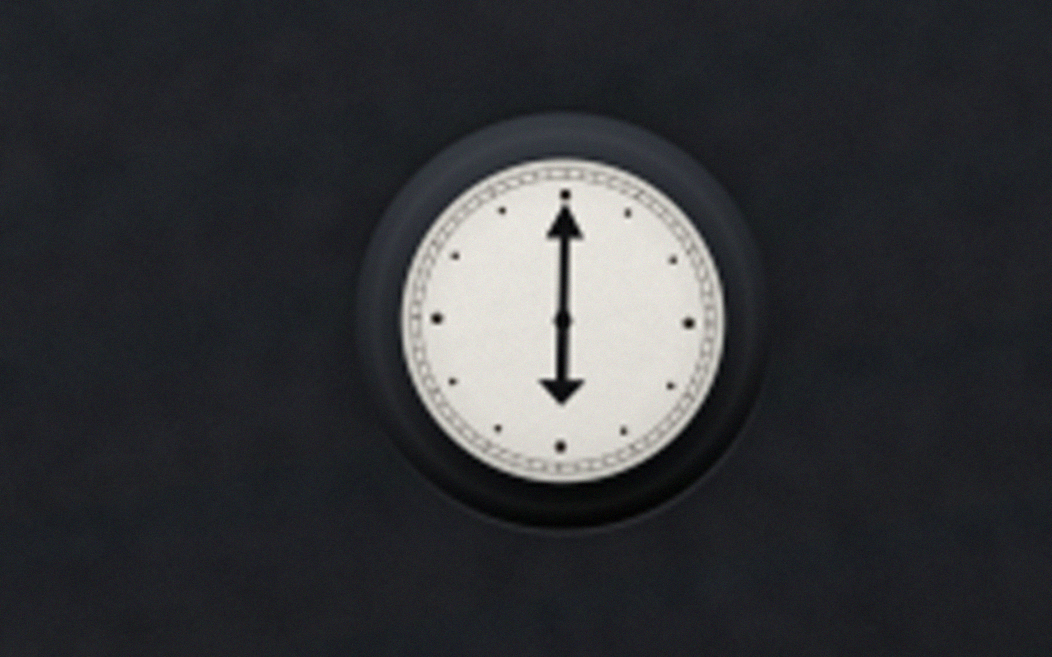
6:00
